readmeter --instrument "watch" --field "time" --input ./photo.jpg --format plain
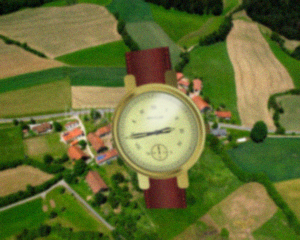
2:44
